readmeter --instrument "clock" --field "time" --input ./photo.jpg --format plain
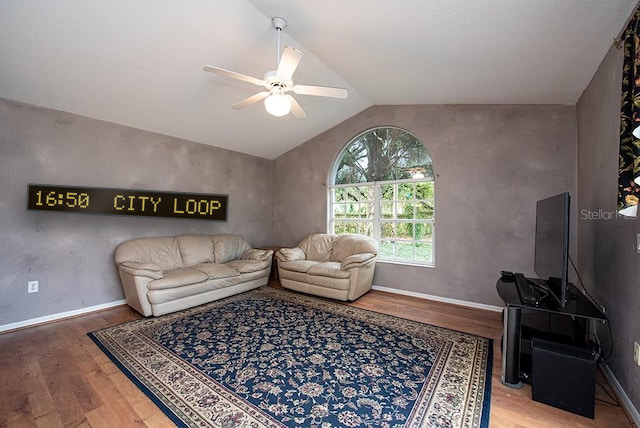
16:50
